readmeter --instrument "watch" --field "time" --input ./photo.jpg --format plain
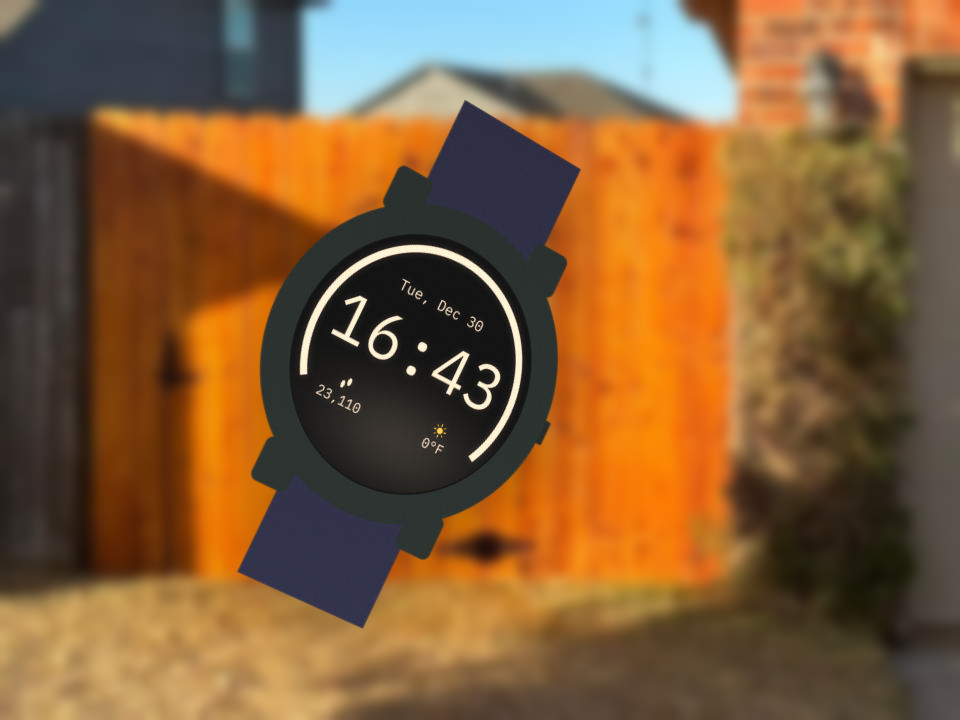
16:43
